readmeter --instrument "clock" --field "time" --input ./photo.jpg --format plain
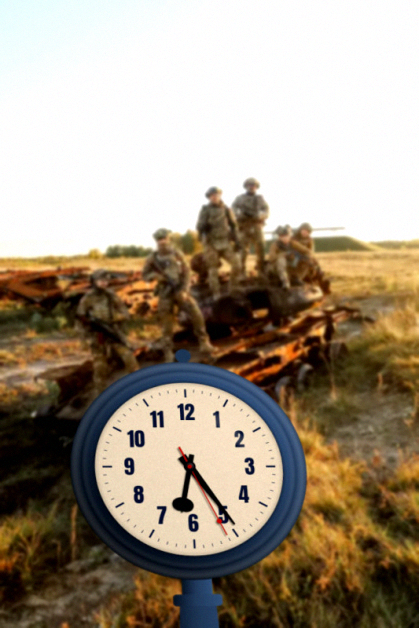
6:24:26
